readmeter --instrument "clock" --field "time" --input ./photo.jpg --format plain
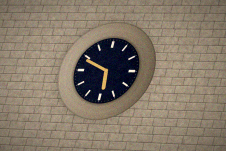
5:49
